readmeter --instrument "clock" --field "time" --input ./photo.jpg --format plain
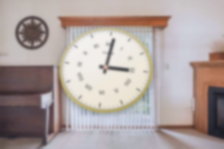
3:01
